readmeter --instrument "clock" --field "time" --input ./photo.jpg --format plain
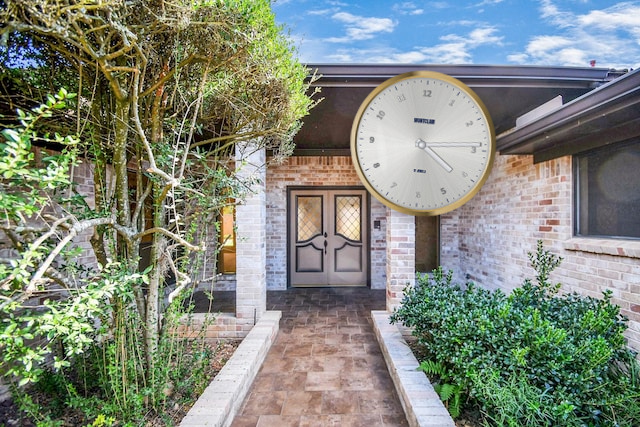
4:14
